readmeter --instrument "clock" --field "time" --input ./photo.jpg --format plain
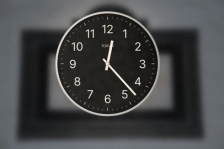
12:23
